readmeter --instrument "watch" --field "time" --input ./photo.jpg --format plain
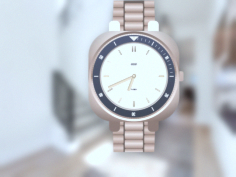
6:41
